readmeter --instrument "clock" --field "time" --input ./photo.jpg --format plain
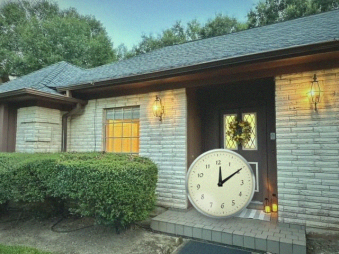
12:10
